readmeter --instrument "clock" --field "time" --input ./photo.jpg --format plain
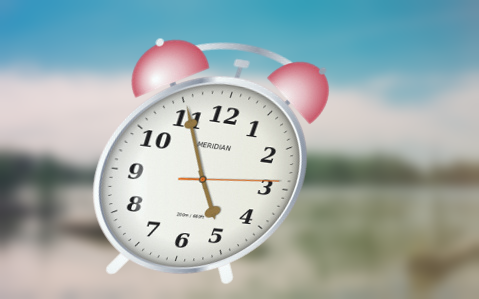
4:55:14
